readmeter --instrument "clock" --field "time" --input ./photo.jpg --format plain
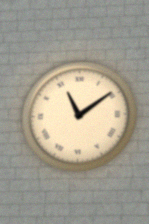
11:09
